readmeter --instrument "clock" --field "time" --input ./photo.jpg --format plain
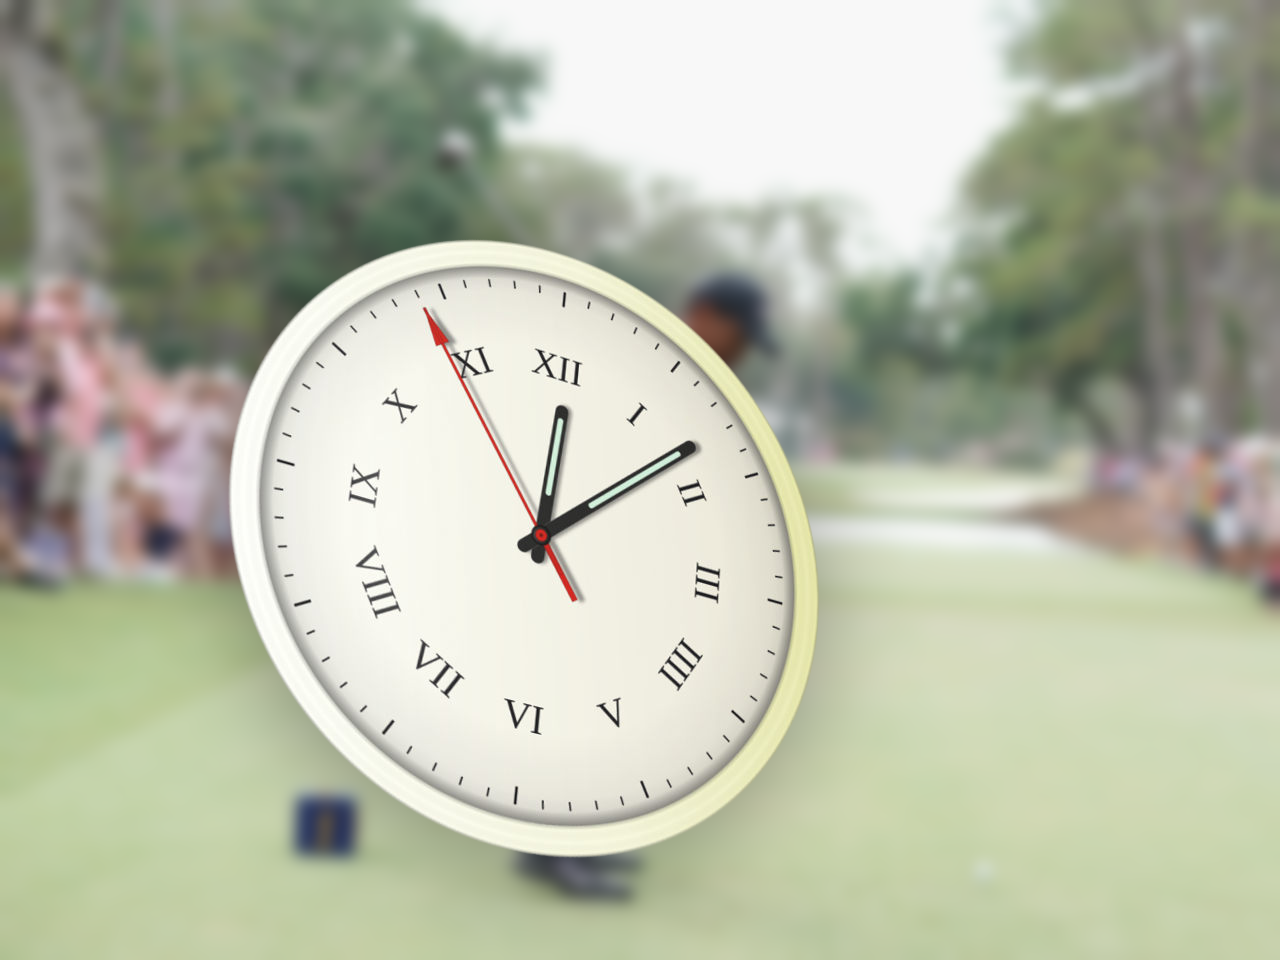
12:07:54
